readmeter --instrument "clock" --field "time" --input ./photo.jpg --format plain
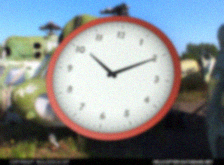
10:10
